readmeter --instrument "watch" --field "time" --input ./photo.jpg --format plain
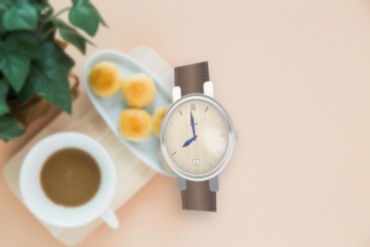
7:59
